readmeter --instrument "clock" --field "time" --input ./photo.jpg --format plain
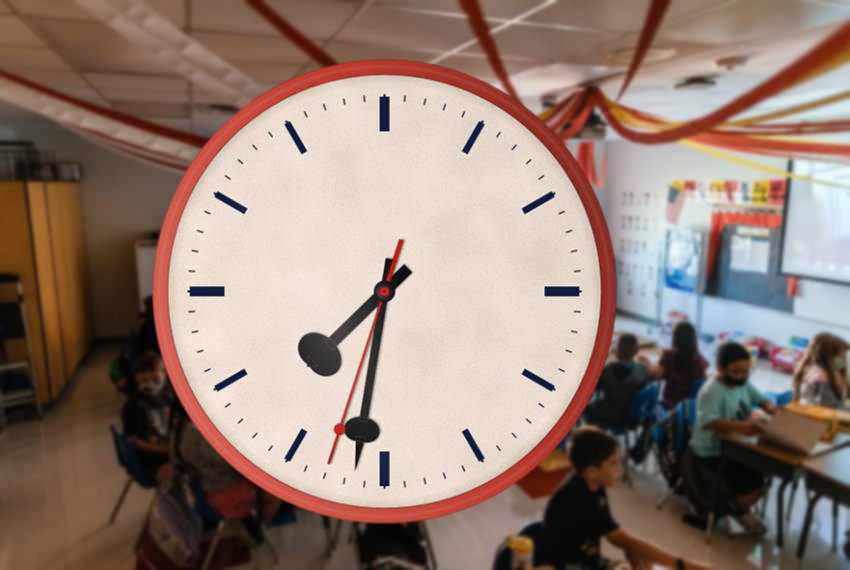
7:31:33
